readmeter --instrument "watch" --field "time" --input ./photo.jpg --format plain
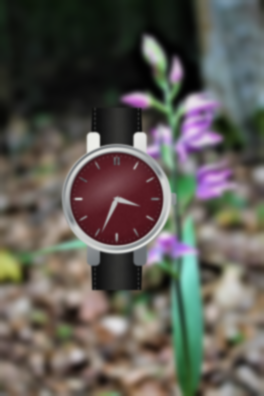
3:34
